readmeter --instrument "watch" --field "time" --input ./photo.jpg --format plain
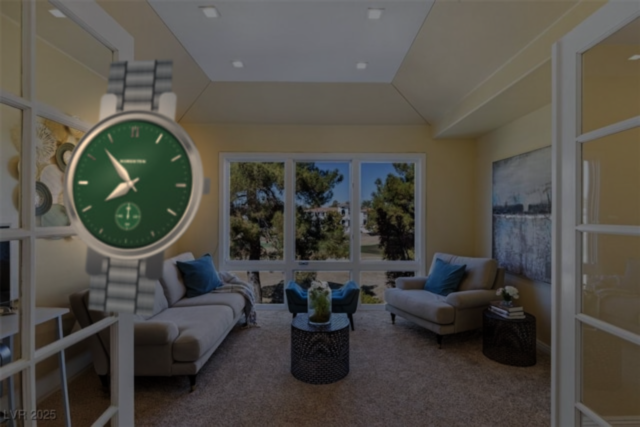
7:53
